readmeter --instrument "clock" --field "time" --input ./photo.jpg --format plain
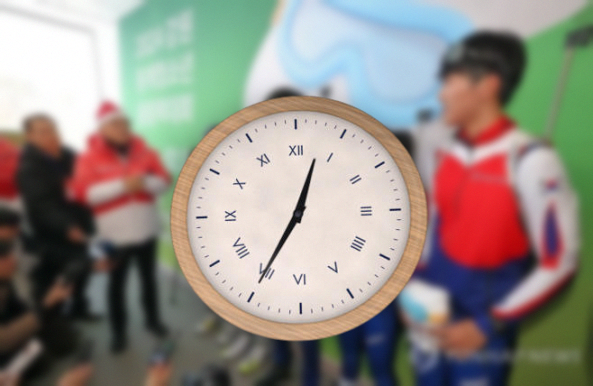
12:35
